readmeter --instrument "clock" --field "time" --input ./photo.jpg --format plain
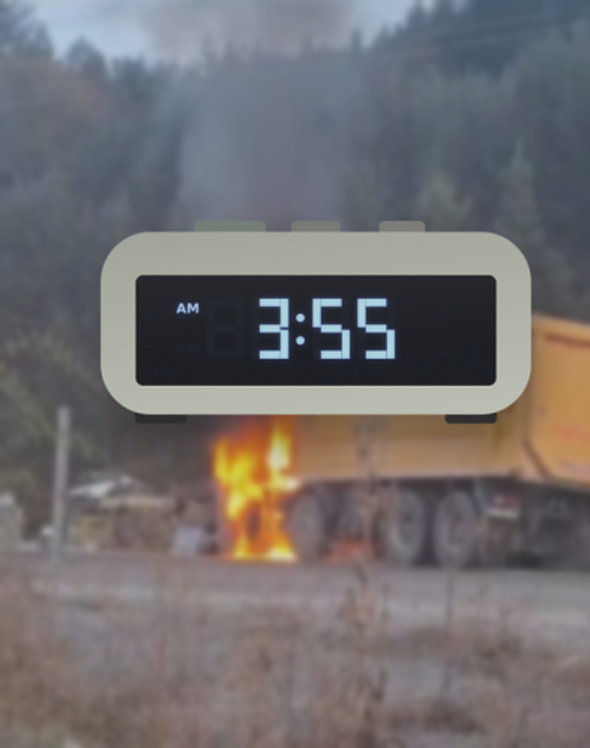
3:55
